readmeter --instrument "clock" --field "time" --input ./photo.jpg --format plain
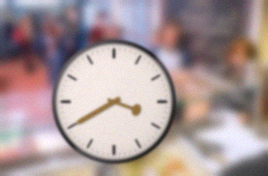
3:40
